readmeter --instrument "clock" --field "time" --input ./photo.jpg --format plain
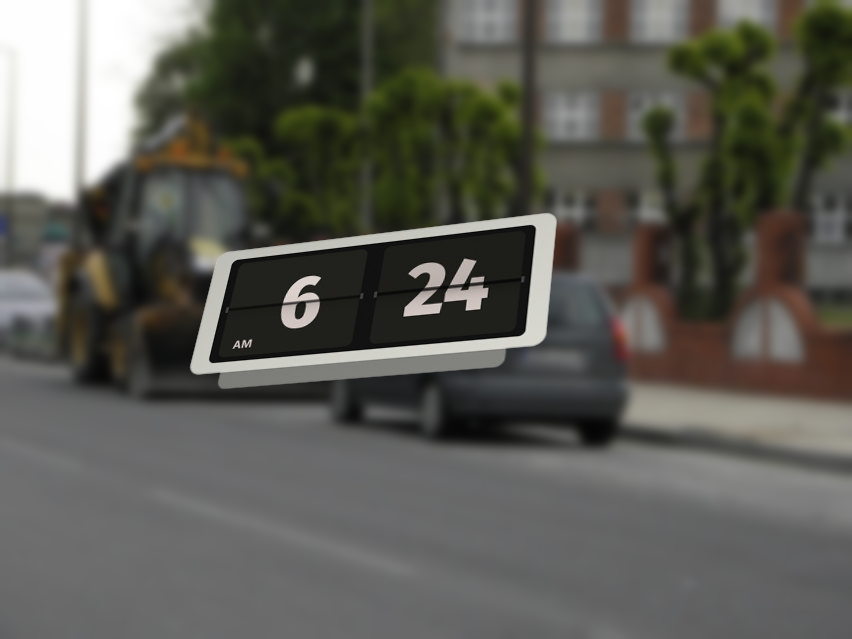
6:24
